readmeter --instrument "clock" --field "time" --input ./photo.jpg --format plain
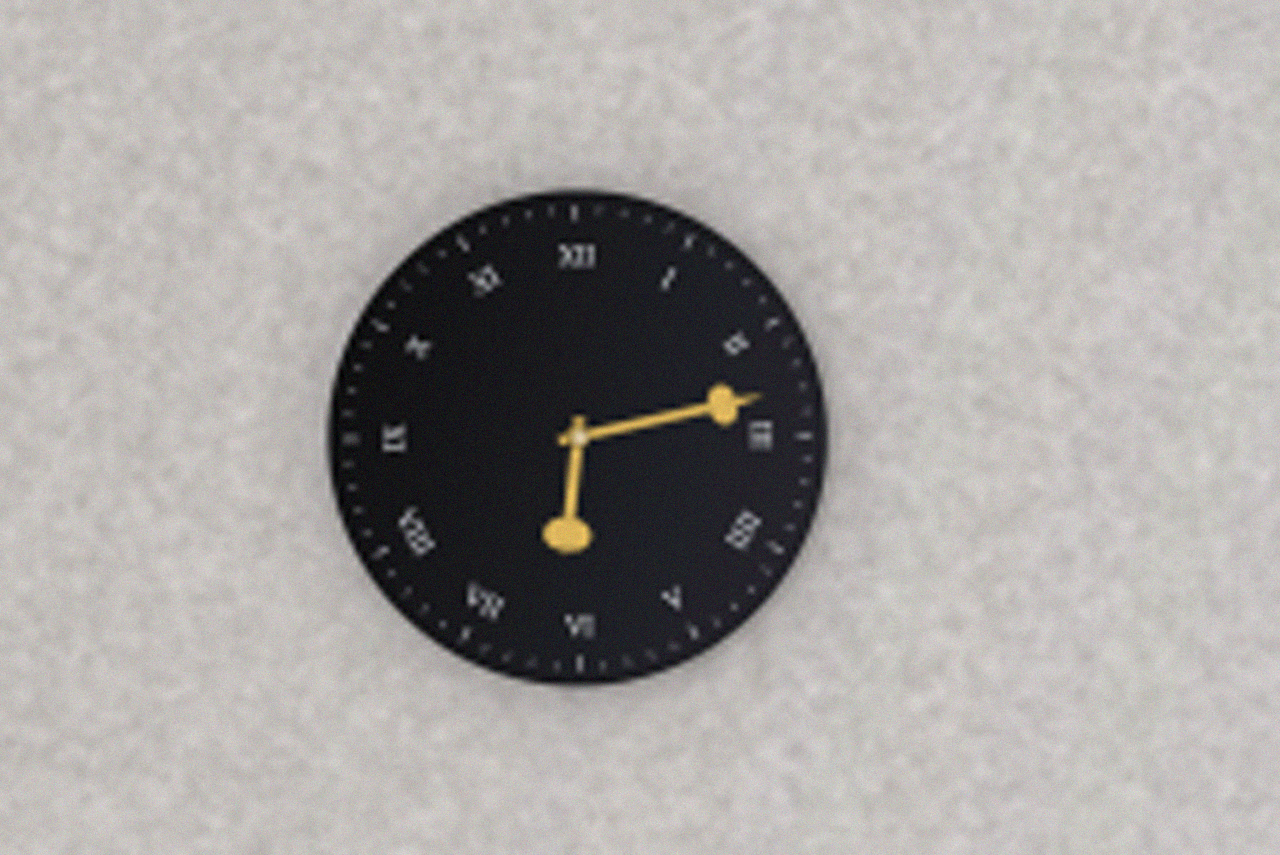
6:13
